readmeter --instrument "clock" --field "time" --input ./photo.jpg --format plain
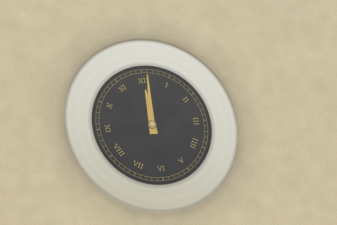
12:01
